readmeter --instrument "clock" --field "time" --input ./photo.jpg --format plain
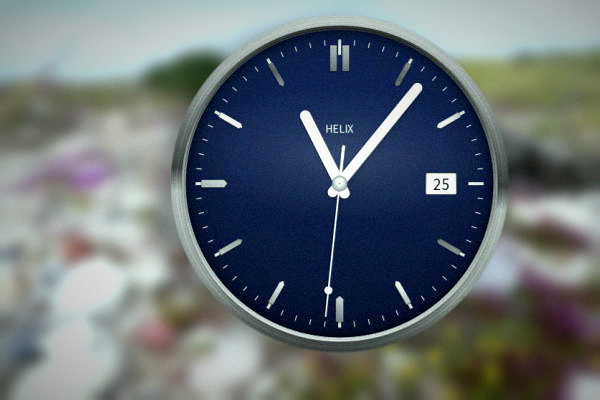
11:06:31
